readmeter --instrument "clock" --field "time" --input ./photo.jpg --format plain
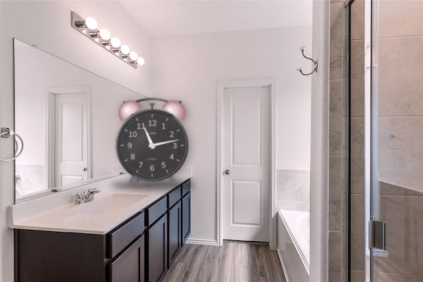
11:13
